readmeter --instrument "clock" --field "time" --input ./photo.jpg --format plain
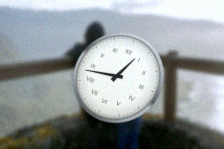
12:43
